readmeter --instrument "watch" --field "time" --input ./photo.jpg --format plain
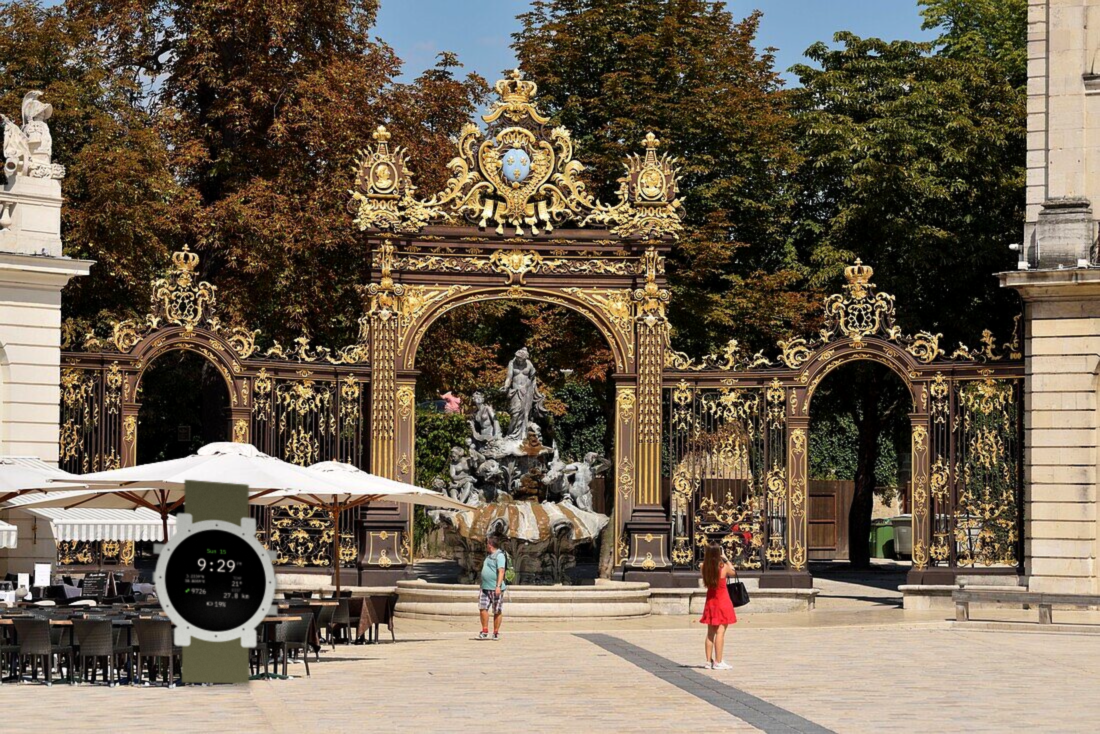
9:29
